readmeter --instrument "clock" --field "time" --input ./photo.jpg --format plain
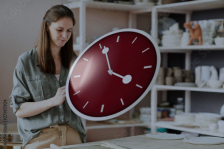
3:56
